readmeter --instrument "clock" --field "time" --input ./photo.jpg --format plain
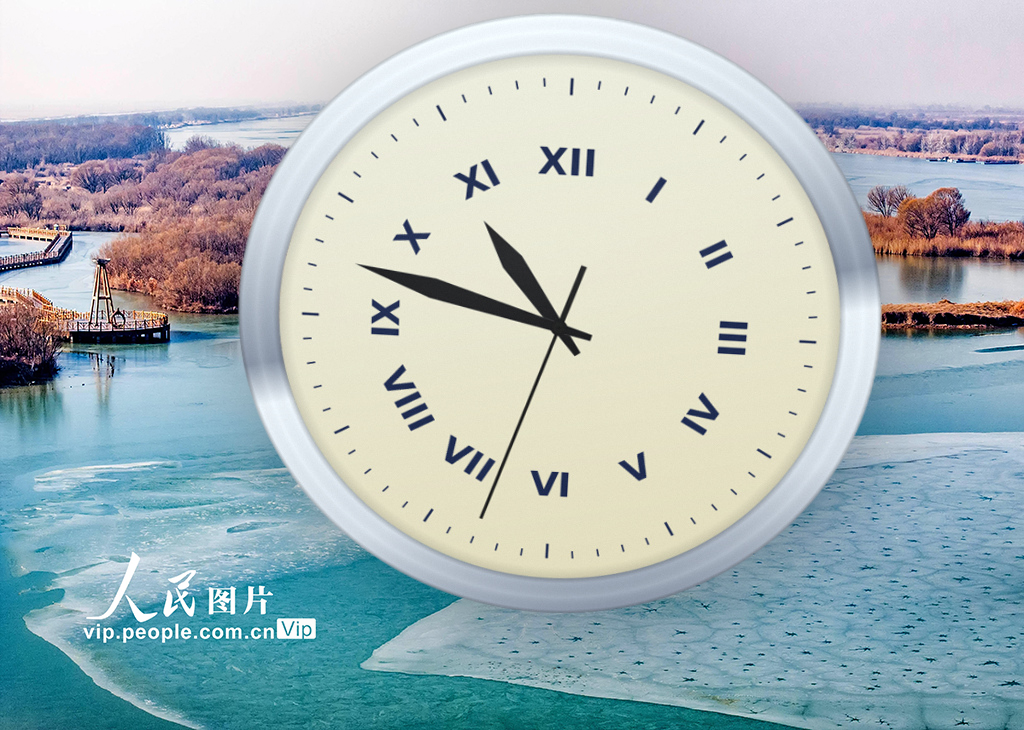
10:47:33
